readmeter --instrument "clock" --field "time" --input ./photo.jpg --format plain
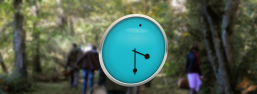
3:28
